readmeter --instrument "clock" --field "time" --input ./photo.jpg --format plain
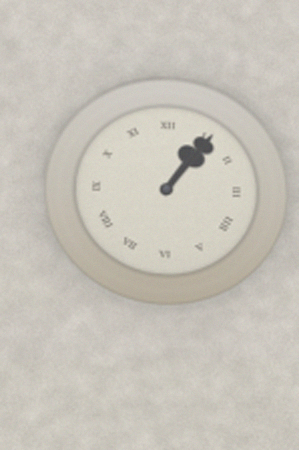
1:06
